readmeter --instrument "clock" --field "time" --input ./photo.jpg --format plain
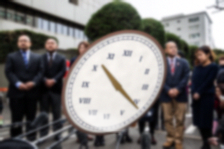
10:21
